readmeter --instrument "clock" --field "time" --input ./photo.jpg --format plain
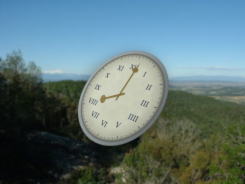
8:01
